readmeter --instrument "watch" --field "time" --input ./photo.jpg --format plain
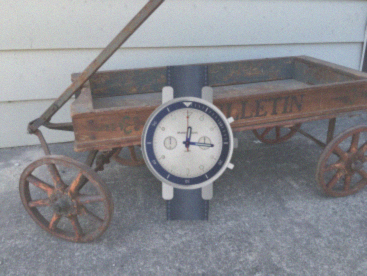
12:16
